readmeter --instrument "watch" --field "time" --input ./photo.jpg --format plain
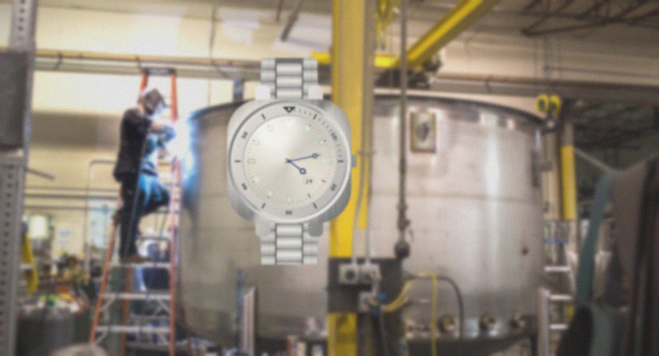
4:13
